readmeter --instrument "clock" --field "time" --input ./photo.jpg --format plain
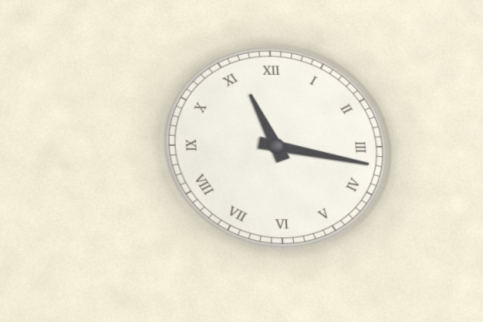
11:17
